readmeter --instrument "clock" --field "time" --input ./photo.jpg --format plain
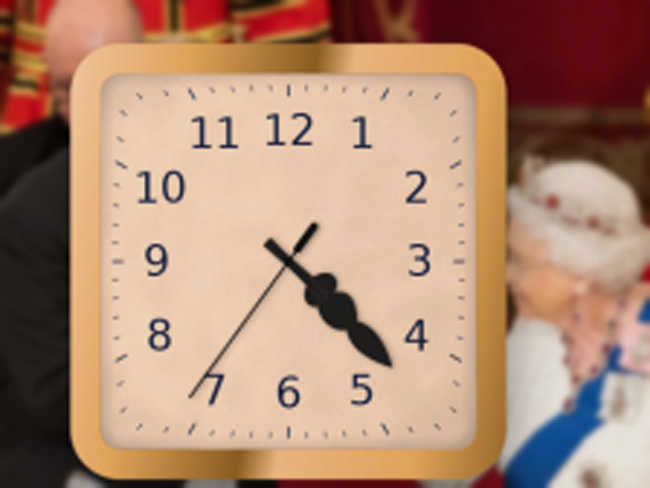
4:22:36
